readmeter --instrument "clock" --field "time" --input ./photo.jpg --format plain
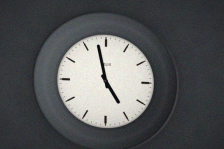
4:58
